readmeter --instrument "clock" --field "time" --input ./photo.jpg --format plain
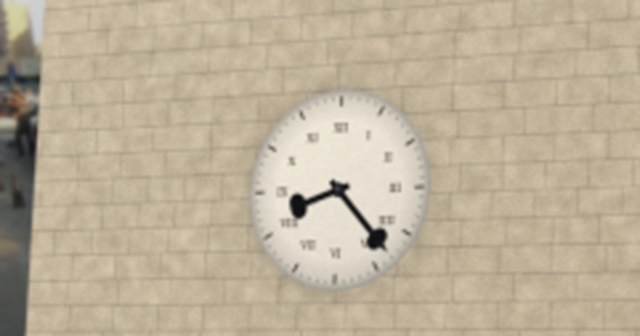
8:23
